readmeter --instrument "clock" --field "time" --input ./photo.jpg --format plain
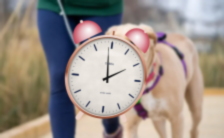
1:59
